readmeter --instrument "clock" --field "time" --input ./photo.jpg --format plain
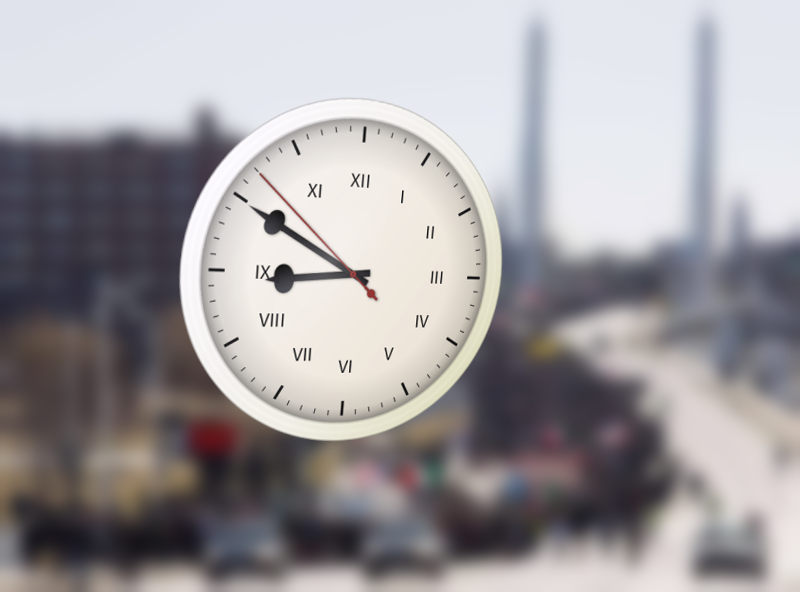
8:49:52
